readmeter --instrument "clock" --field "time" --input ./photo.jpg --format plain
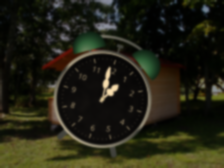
12:59
